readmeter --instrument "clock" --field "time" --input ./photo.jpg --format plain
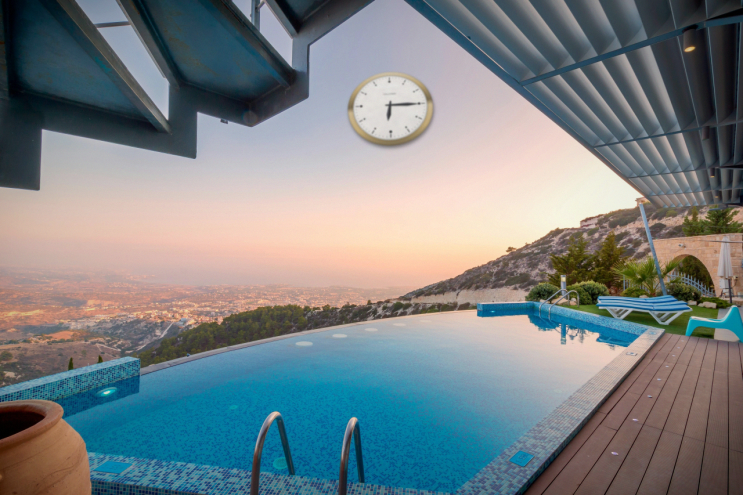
6:15
